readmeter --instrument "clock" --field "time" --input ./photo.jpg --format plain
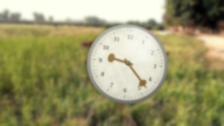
9:23
